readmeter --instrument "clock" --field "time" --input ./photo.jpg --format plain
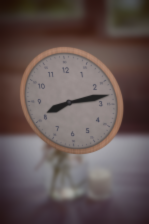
8:13
